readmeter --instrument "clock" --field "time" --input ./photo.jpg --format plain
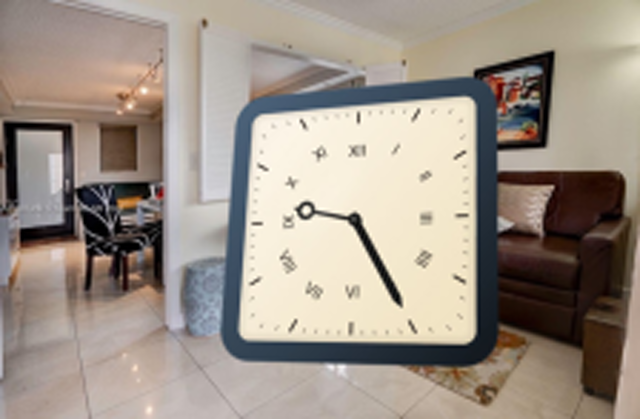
9:25
